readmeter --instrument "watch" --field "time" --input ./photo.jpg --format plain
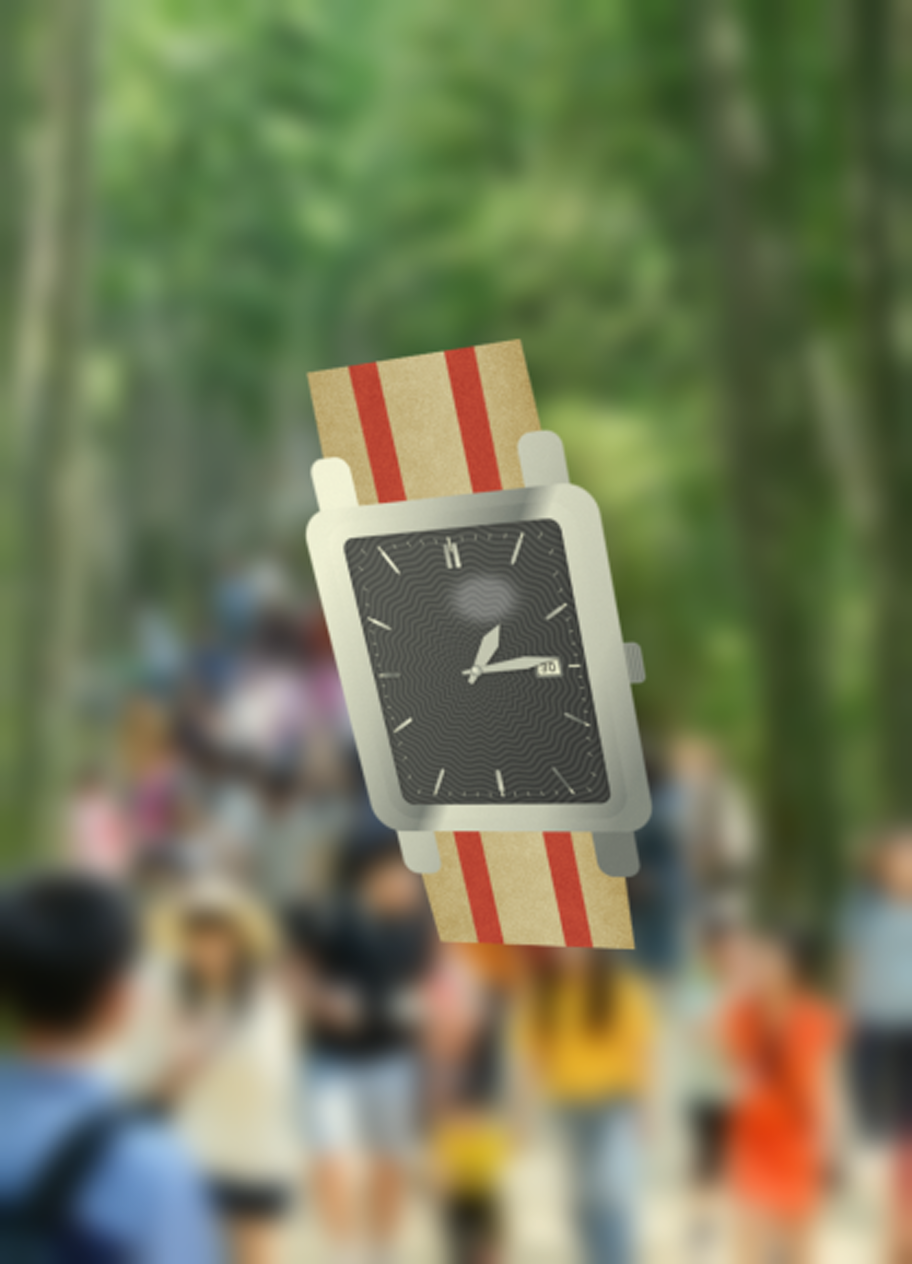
1:14
